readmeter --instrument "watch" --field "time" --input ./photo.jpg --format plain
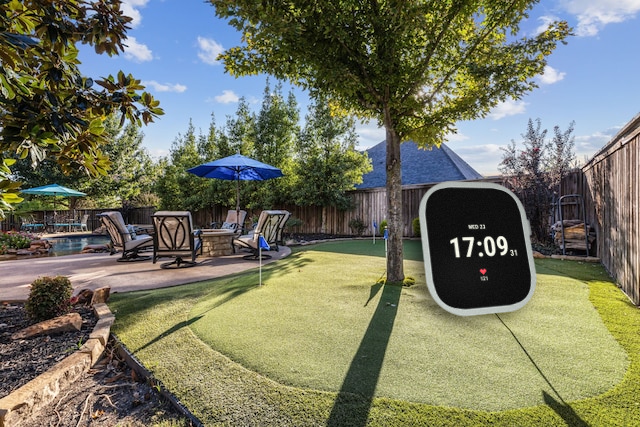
17:09:31
